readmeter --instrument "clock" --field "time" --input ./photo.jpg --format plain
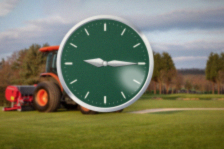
9:15
